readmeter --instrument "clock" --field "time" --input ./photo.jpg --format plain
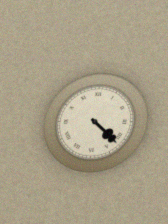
4:22
